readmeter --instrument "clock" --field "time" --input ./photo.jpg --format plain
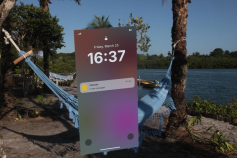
16:37
